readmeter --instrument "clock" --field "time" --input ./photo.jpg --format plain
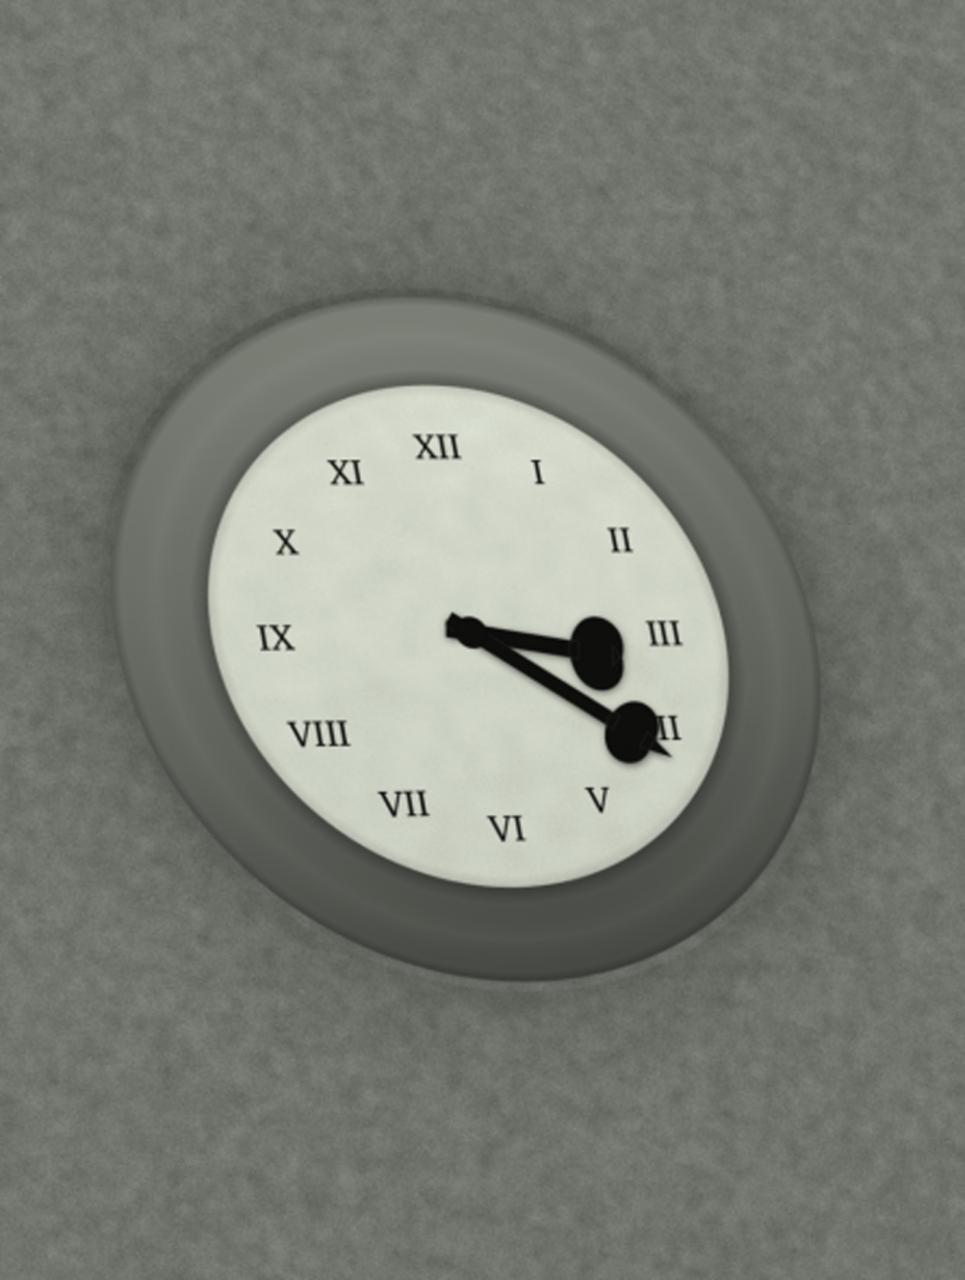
3:21
